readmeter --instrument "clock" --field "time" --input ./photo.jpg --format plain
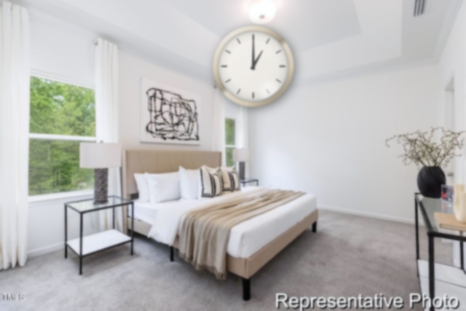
1:00
